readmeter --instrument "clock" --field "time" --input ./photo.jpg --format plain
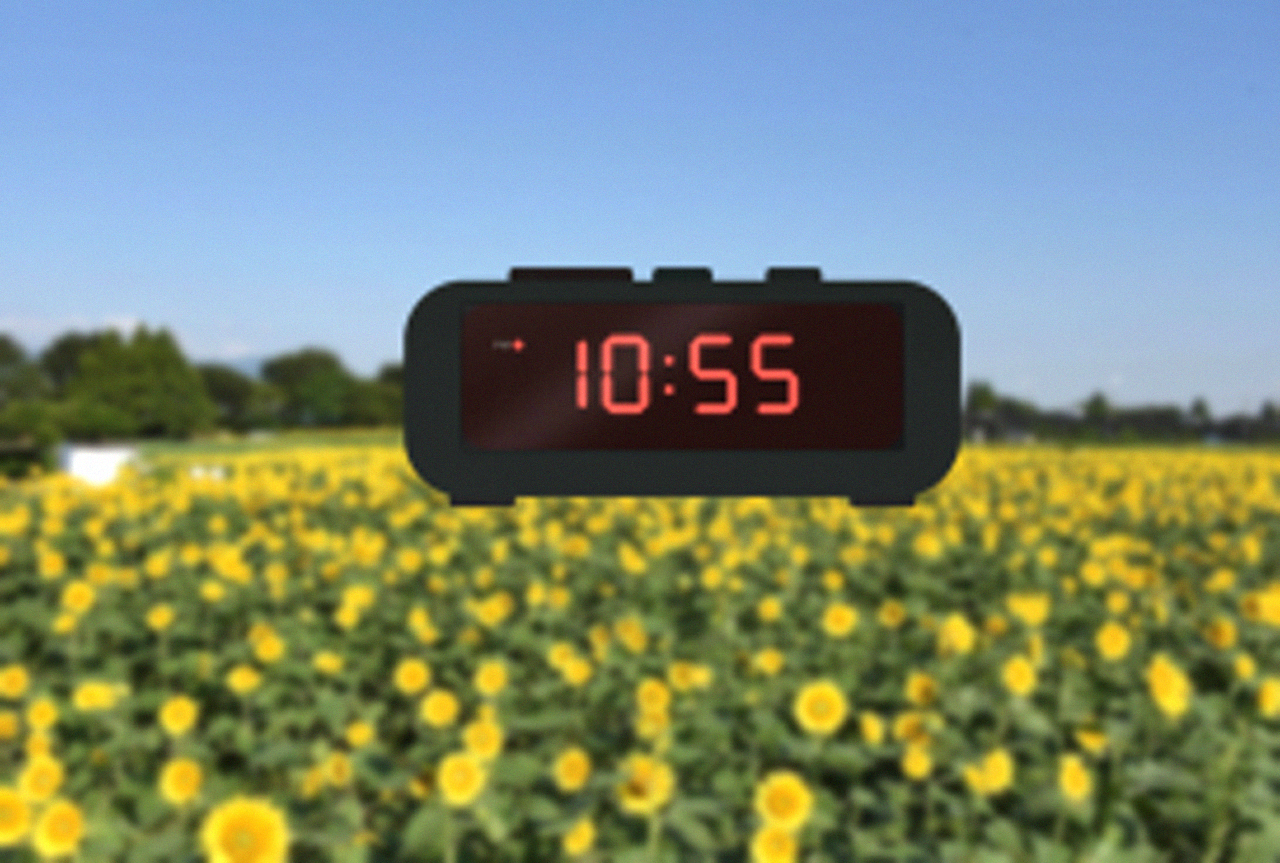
10:55
